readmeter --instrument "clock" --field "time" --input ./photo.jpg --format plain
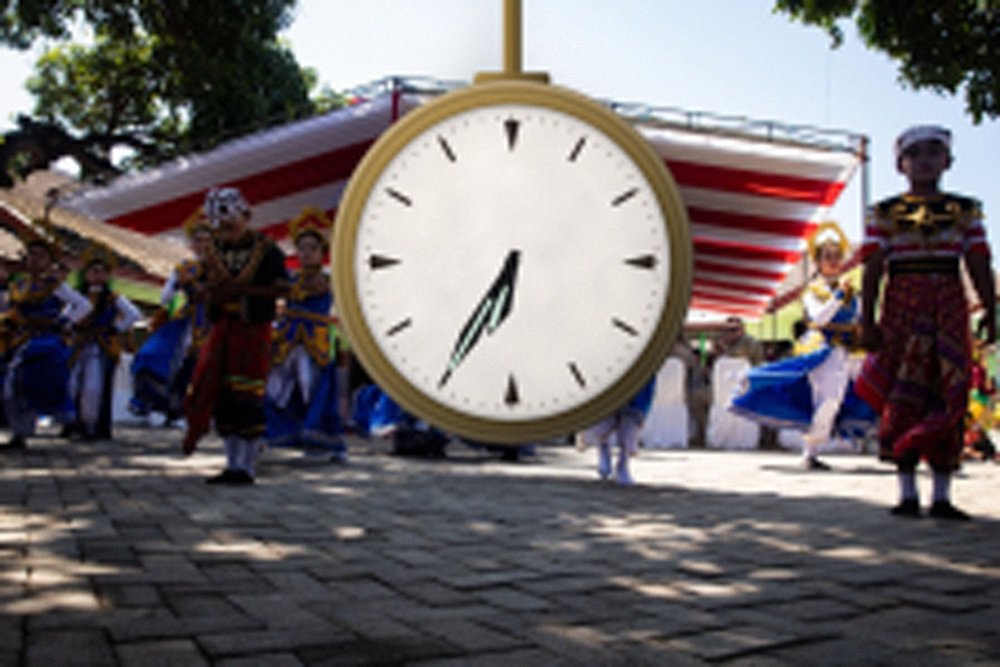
6:35
